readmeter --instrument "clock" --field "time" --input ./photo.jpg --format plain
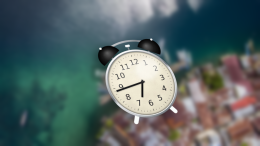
6:44
